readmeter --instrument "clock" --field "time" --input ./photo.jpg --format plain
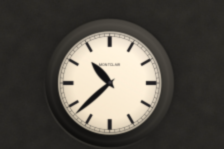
10:38
